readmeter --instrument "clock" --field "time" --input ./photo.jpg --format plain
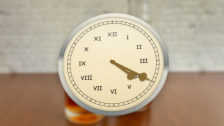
4:20
